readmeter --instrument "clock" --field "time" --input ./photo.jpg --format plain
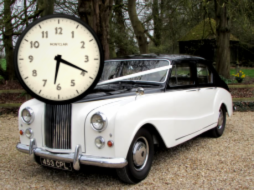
6:19
